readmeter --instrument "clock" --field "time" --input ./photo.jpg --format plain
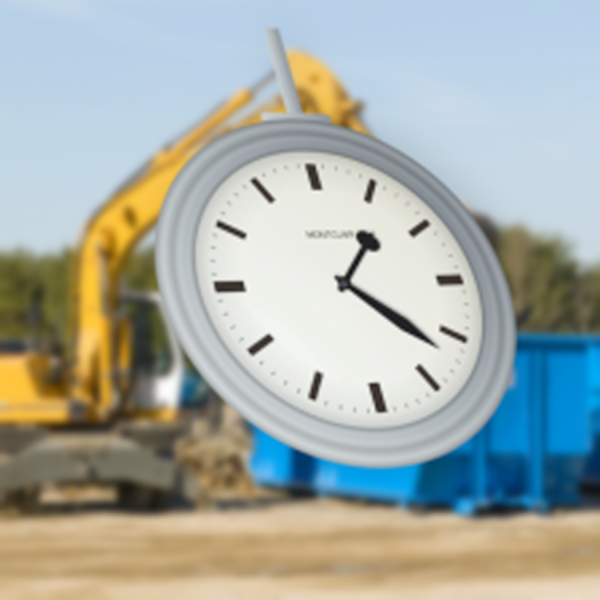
1:22
